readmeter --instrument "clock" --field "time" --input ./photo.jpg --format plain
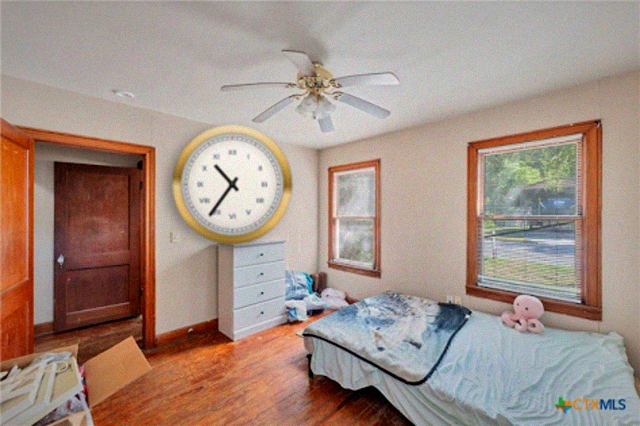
10:36
